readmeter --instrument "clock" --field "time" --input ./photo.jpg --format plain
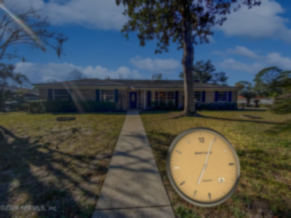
7:04
